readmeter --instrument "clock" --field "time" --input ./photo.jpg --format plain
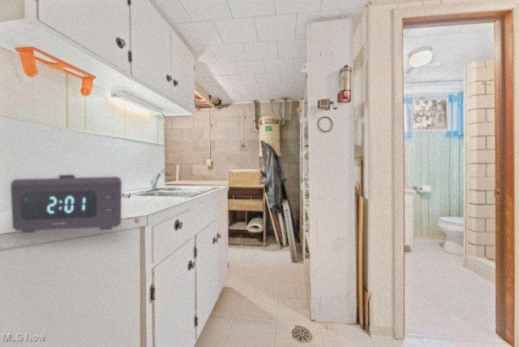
2:01
